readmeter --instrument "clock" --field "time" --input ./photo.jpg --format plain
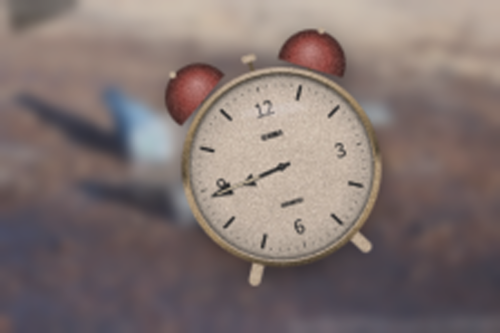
8:44
